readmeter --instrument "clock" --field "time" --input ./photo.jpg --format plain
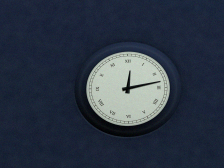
12:13
